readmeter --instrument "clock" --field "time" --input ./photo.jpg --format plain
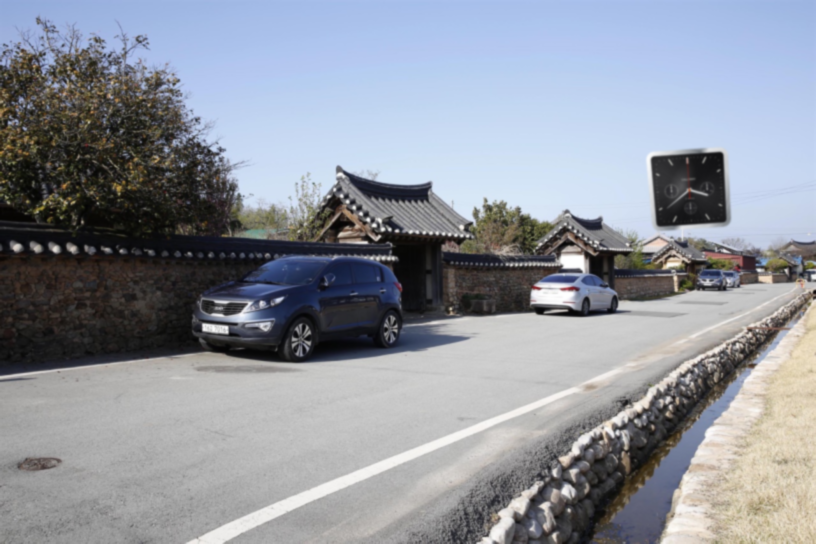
3:39
